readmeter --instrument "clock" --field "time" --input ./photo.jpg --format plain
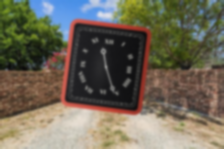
11:26
